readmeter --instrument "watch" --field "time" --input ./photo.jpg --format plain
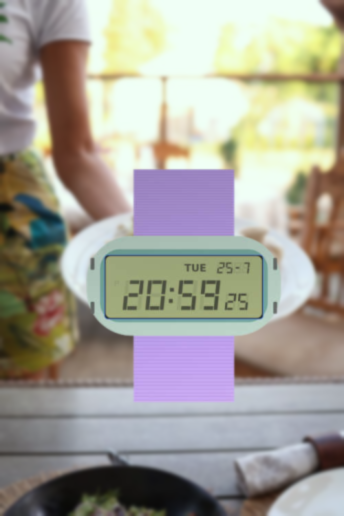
20:59:25
